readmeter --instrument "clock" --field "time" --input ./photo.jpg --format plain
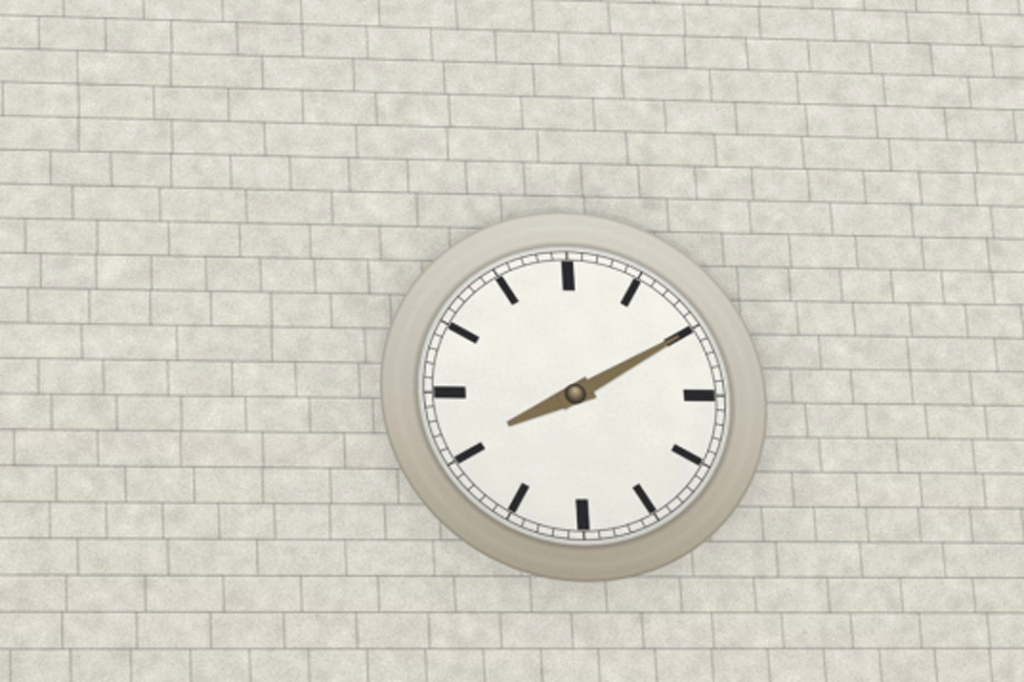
8:10
